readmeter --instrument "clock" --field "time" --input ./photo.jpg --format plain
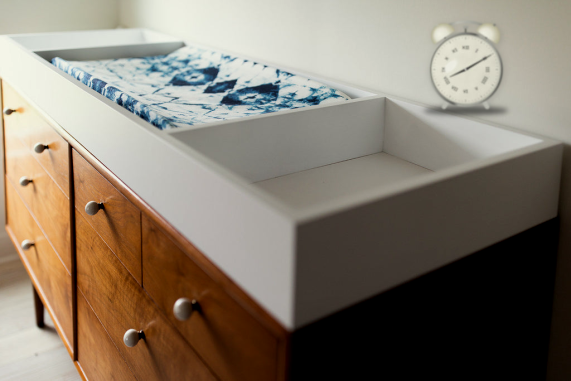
8:10
